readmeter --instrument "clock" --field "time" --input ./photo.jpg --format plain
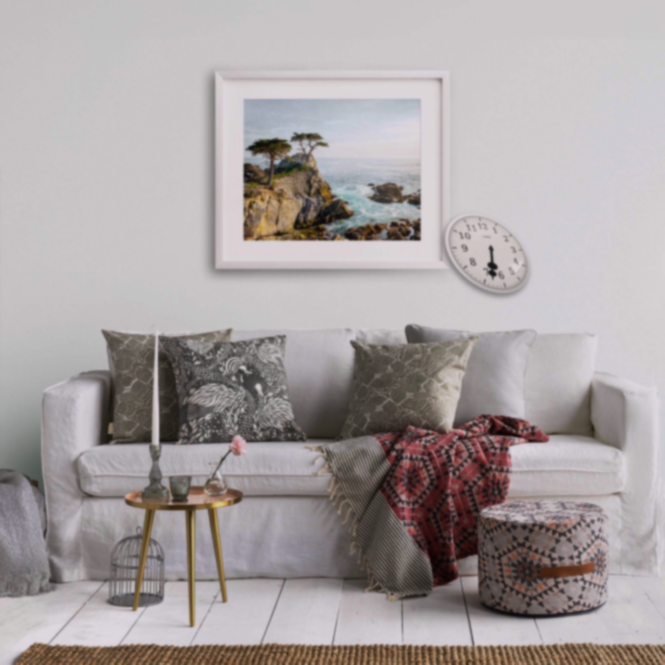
6:33
